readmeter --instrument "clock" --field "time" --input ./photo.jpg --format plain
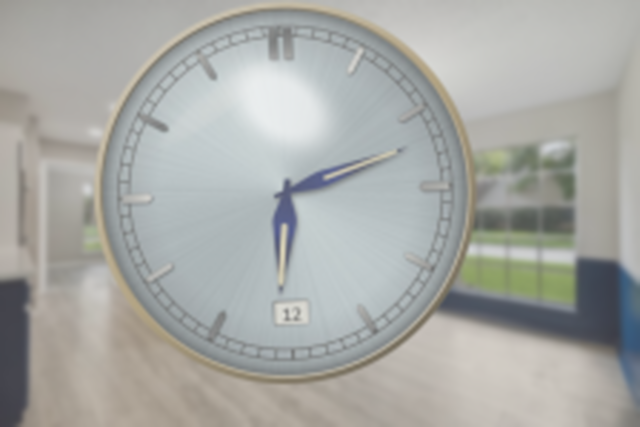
6:12
